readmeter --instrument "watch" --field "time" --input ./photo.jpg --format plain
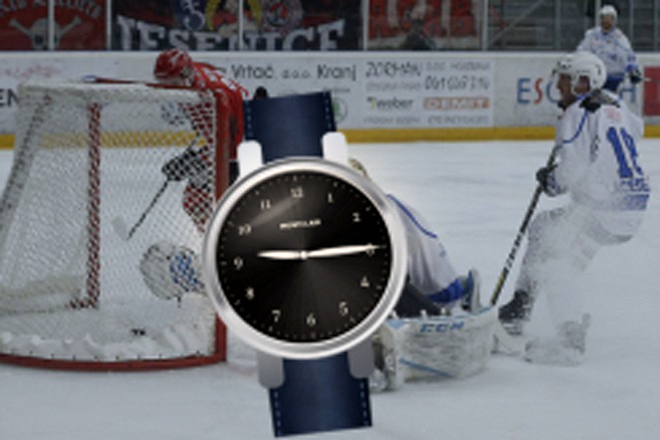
9:15
